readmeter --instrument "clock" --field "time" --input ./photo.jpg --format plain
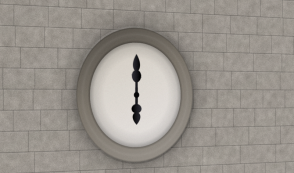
6:00
